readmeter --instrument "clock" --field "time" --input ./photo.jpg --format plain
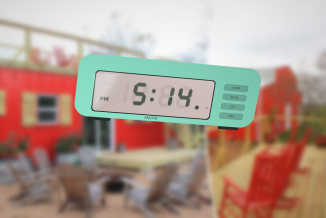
5:14
